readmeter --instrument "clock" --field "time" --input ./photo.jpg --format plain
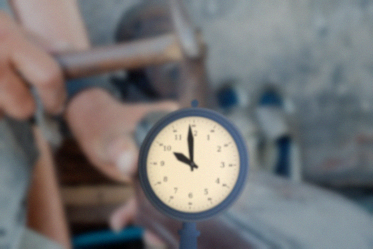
9:59
